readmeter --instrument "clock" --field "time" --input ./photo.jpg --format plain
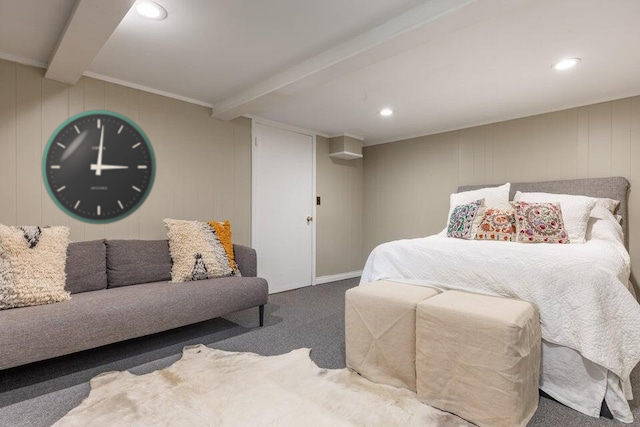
3:01
